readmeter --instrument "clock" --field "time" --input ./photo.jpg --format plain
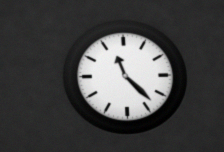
11:23
